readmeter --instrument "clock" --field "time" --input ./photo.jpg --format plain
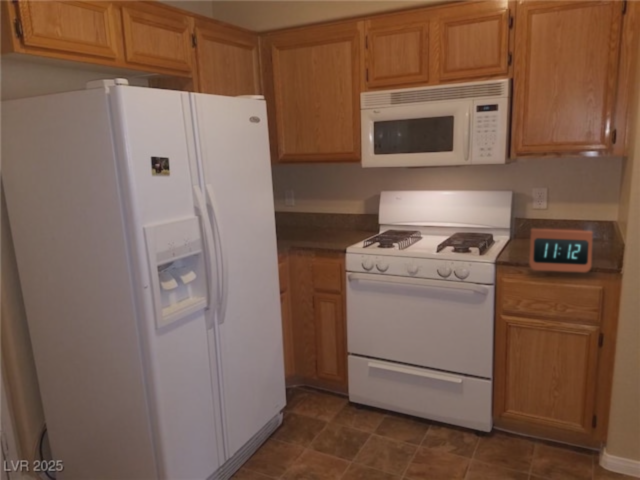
11:12
